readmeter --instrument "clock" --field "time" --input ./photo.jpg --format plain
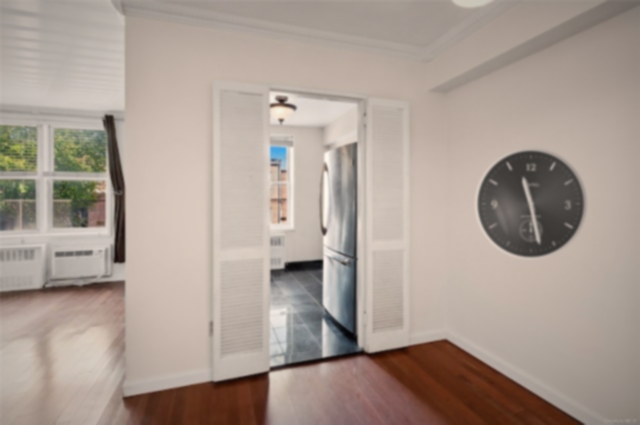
11:28
